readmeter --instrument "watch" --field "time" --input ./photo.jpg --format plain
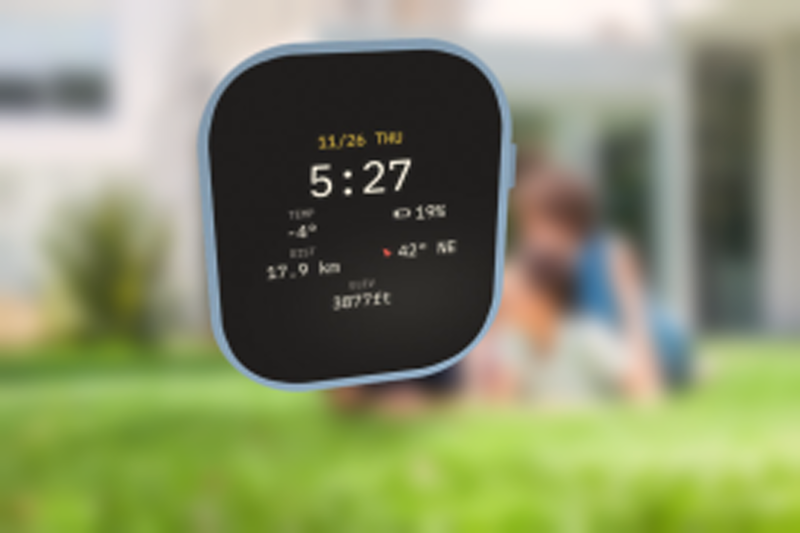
5:27
